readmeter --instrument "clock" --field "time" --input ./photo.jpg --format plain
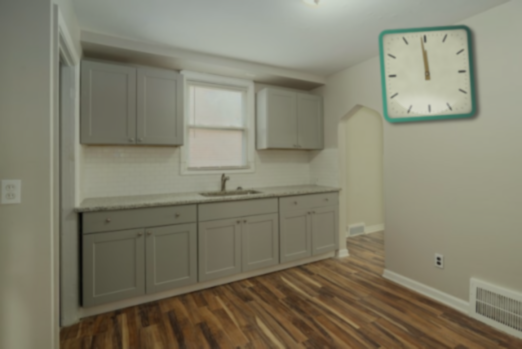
11:59
